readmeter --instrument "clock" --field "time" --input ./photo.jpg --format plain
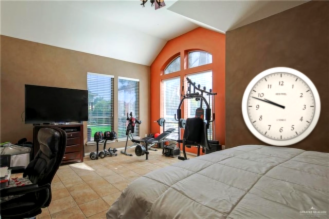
9:48
